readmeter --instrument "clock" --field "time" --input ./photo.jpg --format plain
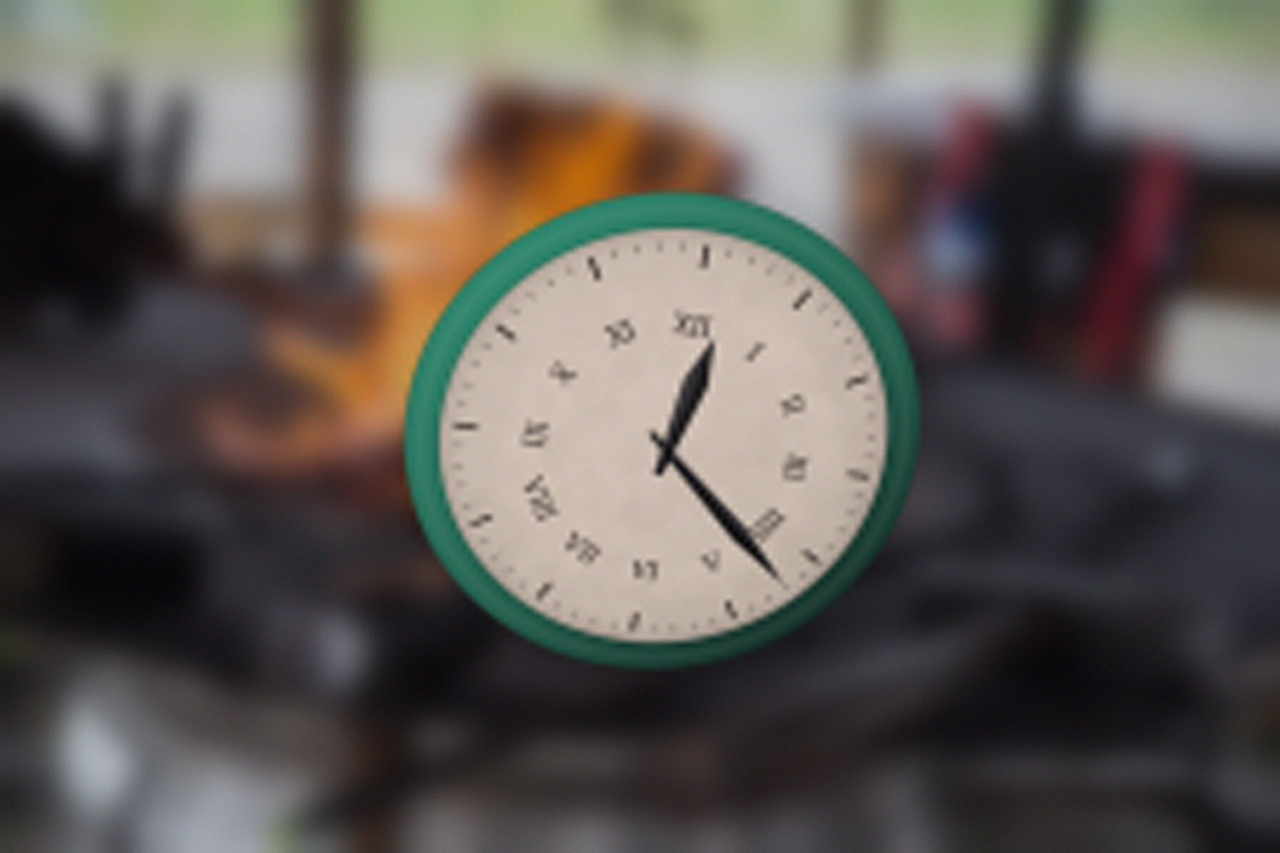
12:22
